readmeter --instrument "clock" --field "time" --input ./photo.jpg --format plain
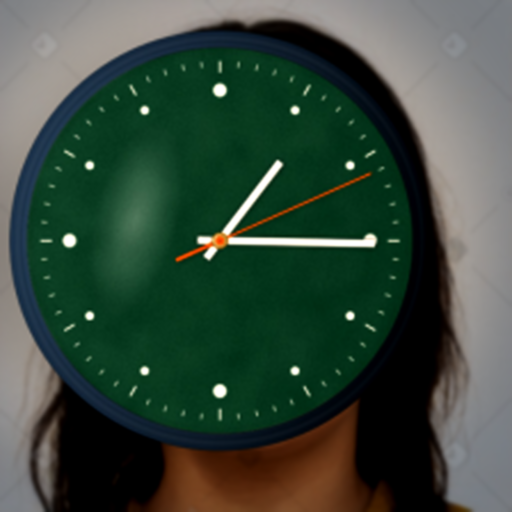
1:15:11
